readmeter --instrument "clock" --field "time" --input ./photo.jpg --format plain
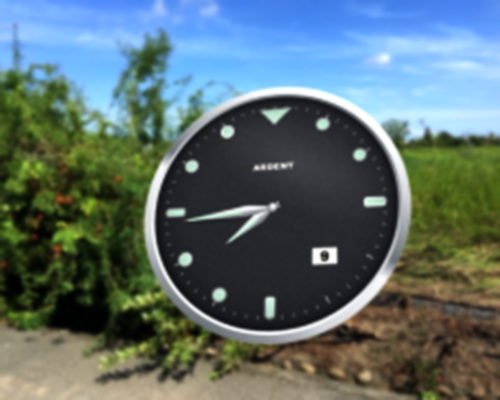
7:44
